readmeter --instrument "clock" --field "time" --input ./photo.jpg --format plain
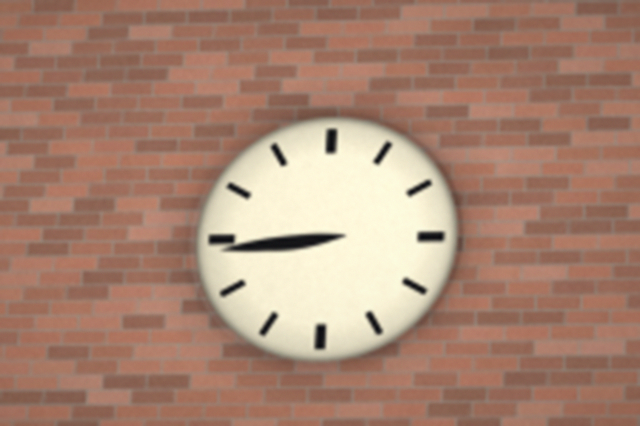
8:44
